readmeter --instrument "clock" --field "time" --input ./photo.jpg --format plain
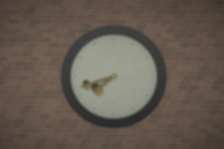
7:42
